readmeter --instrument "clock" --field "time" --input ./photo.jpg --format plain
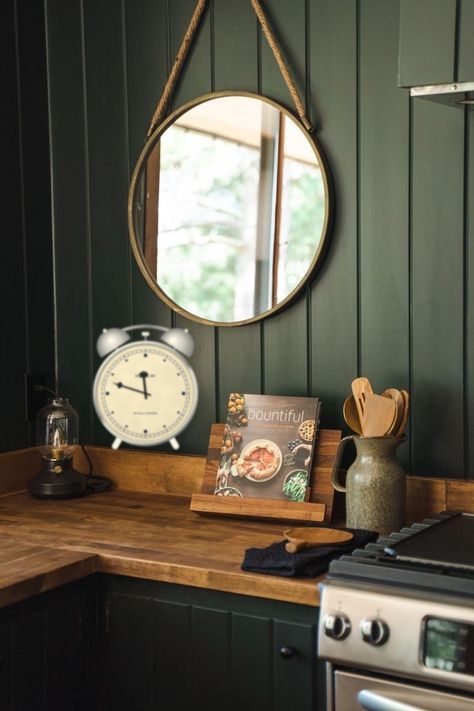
11:48
